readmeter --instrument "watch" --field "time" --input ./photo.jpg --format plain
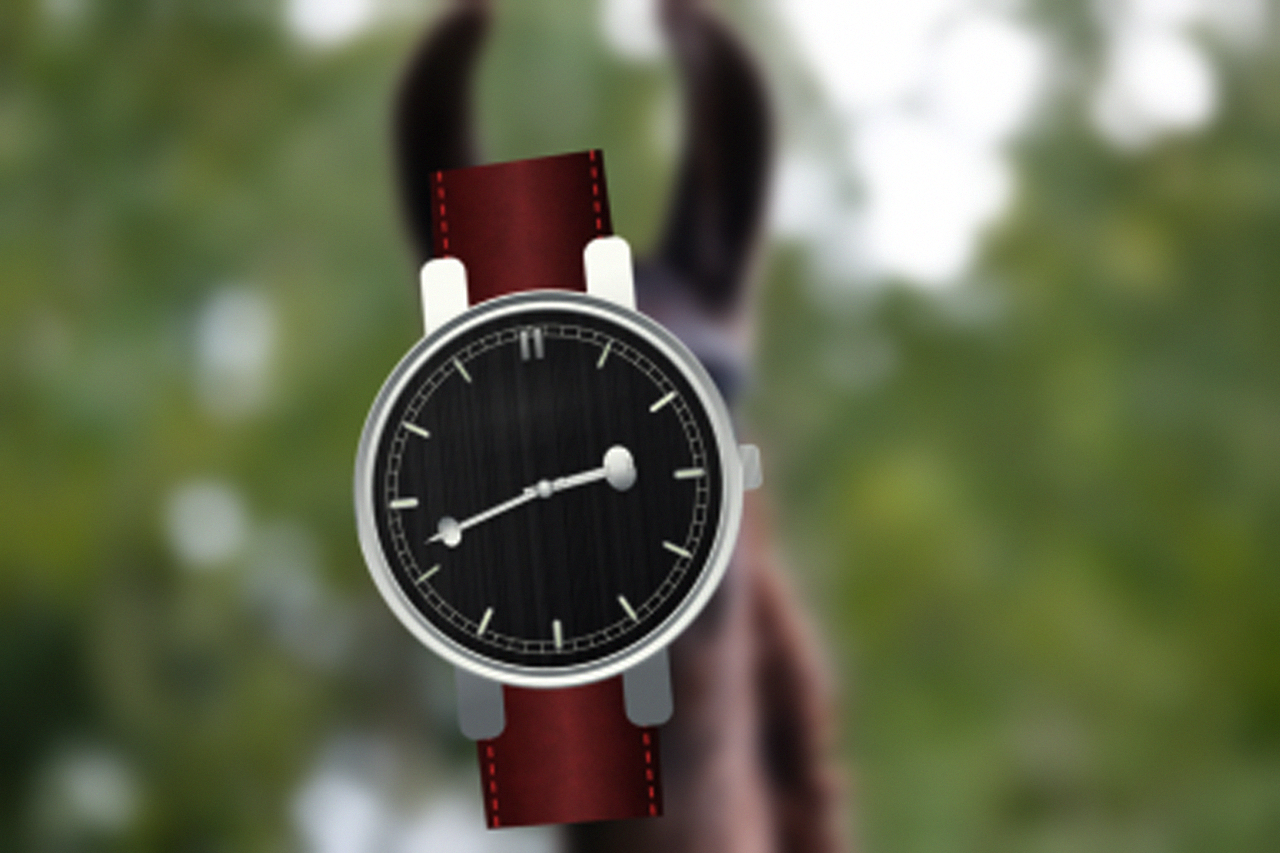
2:42
